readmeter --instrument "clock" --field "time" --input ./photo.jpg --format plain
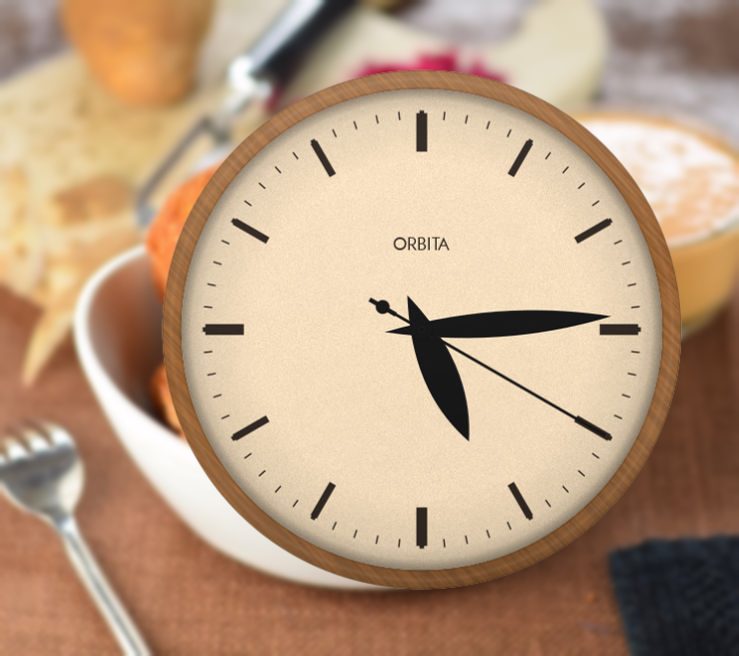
5:14:20
